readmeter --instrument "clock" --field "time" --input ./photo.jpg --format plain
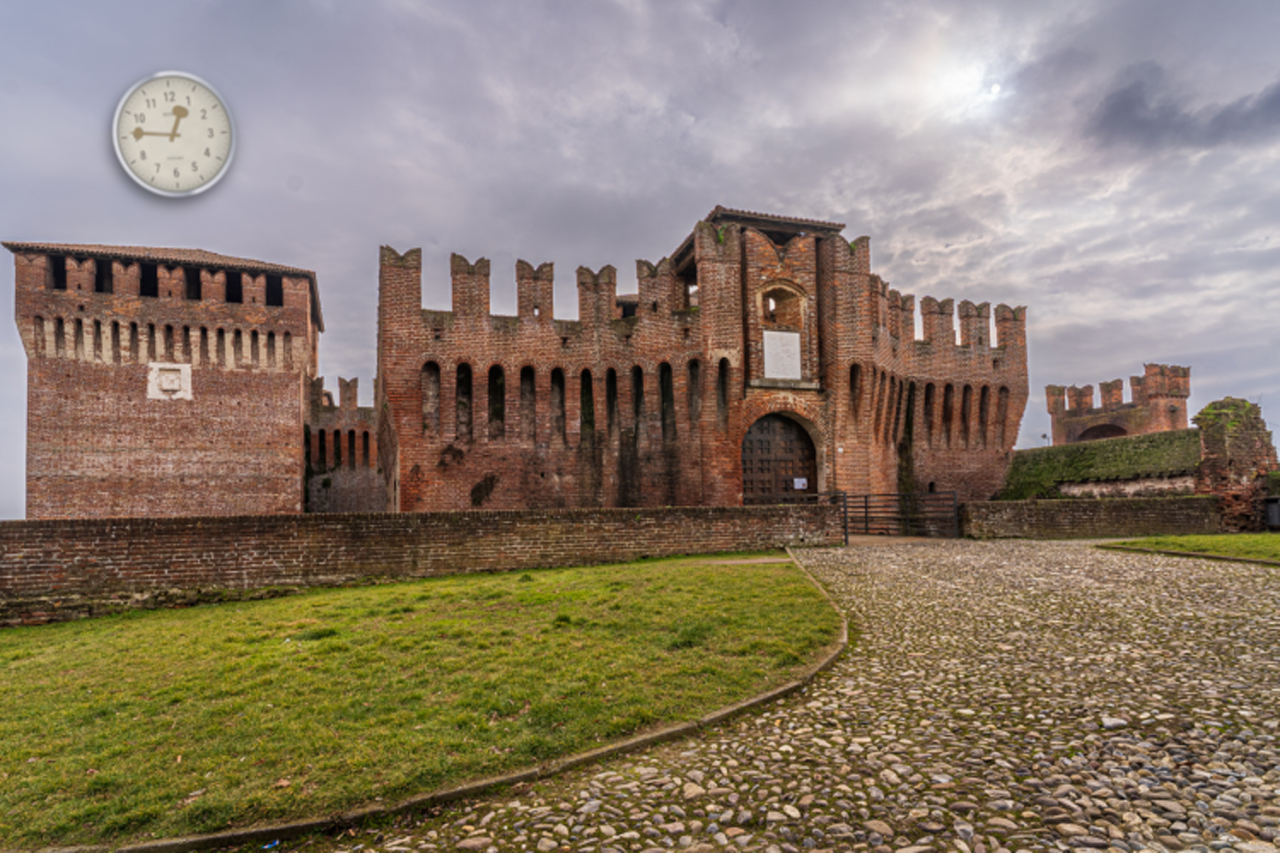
12:46
